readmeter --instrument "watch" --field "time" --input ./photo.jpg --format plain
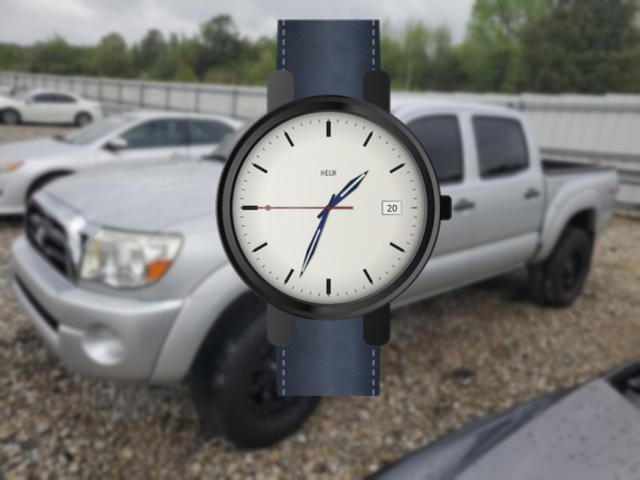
1:33:45
